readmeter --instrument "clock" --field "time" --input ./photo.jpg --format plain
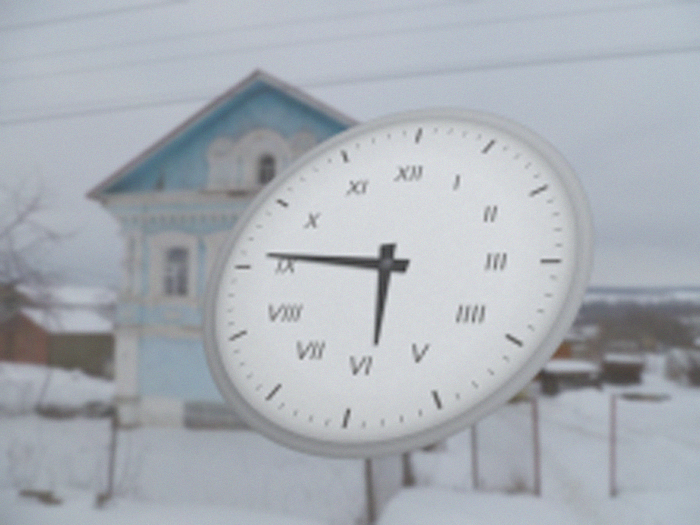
5:46
